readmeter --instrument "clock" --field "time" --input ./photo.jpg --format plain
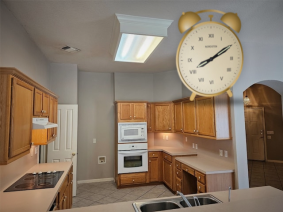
8:10
